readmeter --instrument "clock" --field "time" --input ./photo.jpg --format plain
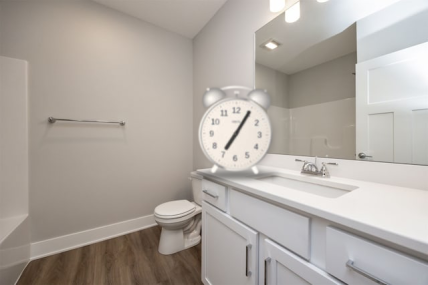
7:05
